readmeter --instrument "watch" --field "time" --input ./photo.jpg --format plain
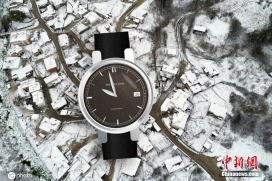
9:58
